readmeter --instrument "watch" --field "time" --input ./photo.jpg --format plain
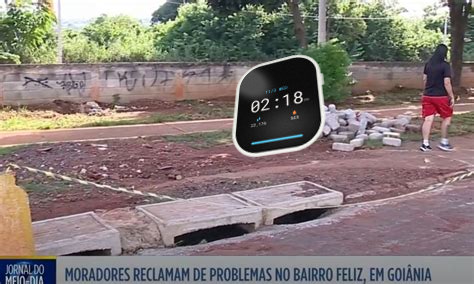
2:18
